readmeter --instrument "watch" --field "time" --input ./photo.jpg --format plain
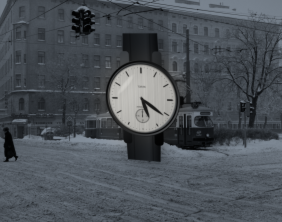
5:21
